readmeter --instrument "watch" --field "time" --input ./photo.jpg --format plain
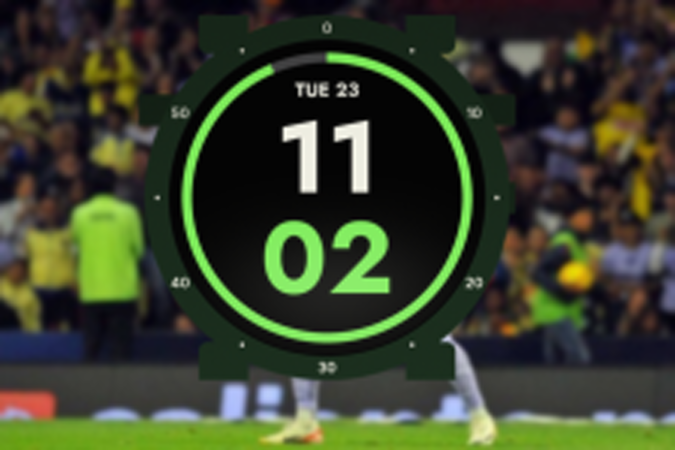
11:02
